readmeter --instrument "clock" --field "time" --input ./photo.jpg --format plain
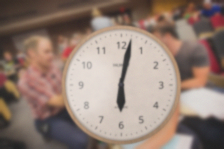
6:02
